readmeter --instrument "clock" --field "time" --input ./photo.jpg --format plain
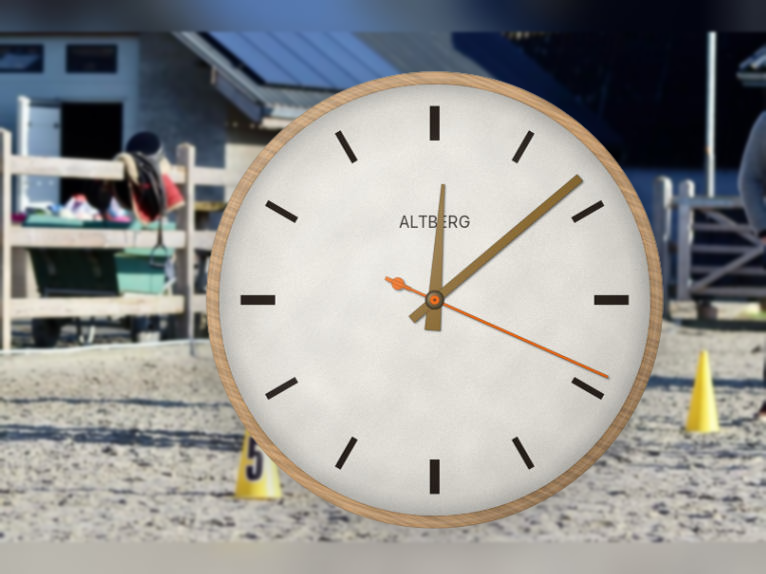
12:08:19
